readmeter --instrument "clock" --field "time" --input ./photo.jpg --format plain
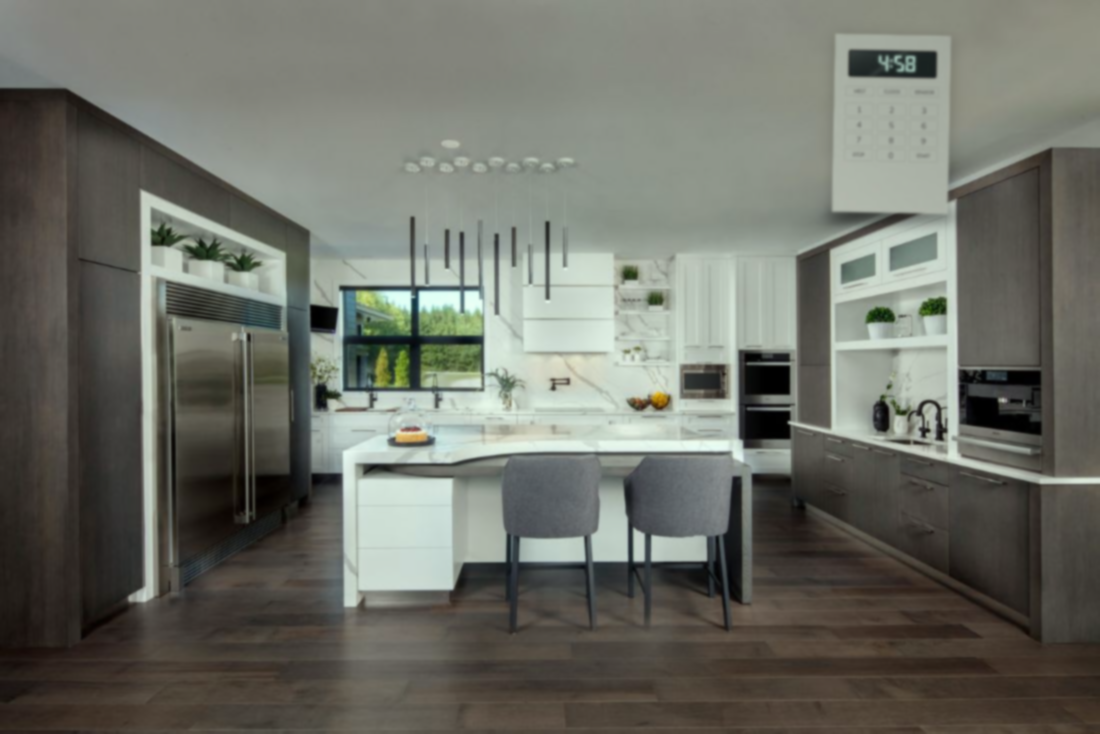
4:58
